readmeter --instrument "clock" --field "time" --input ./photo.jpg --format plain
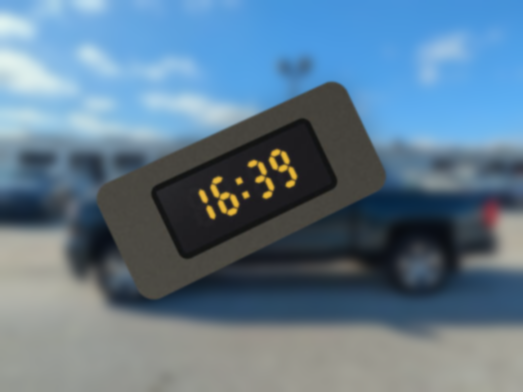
16:39
